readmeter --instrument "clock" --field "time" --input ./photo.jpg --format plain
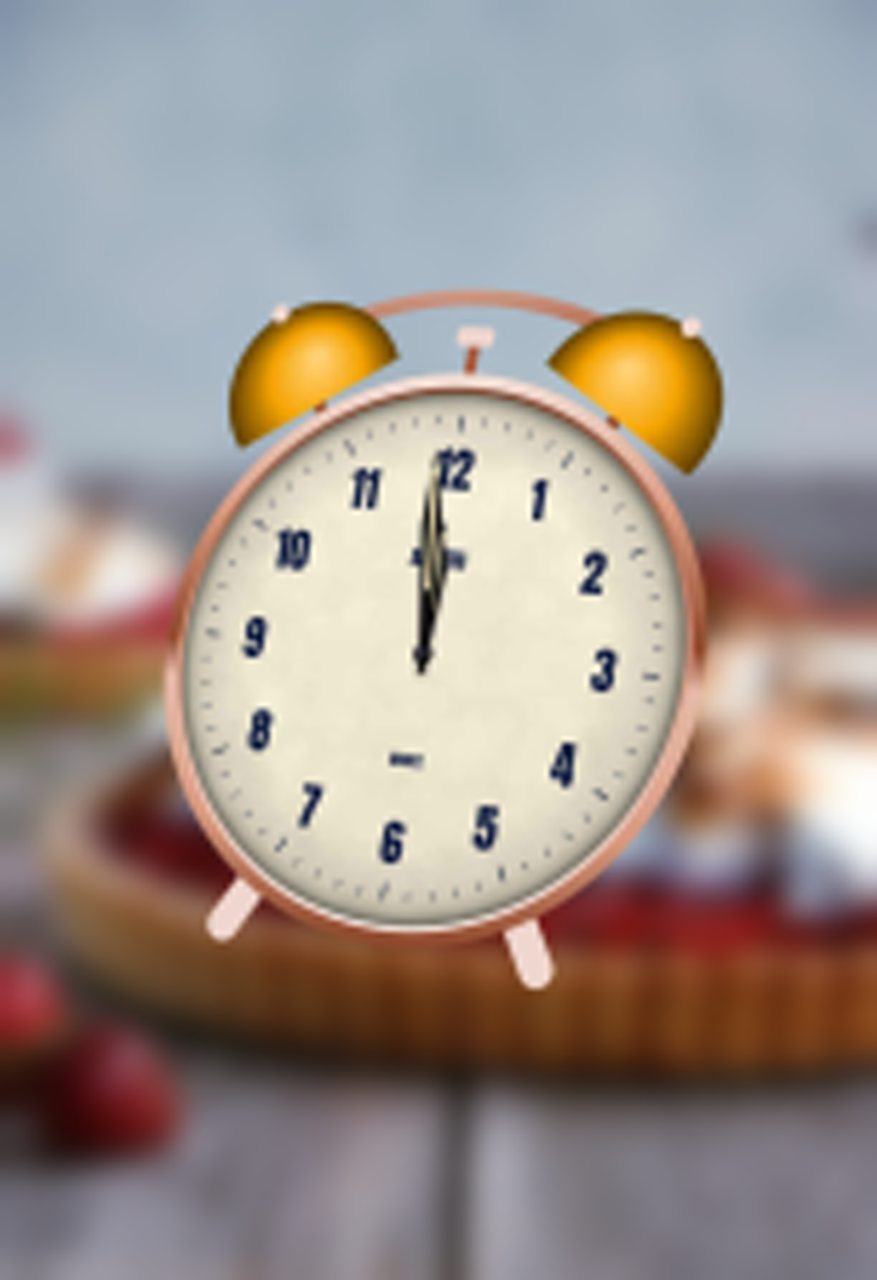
11:59
